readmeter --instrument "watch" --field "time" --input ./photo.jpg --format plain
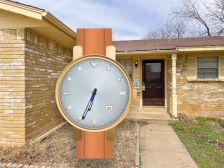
6:34
